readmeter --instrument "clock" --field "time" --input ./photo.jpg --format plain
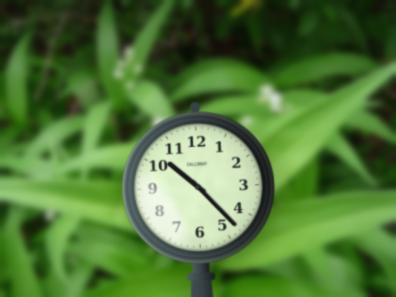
10:23
